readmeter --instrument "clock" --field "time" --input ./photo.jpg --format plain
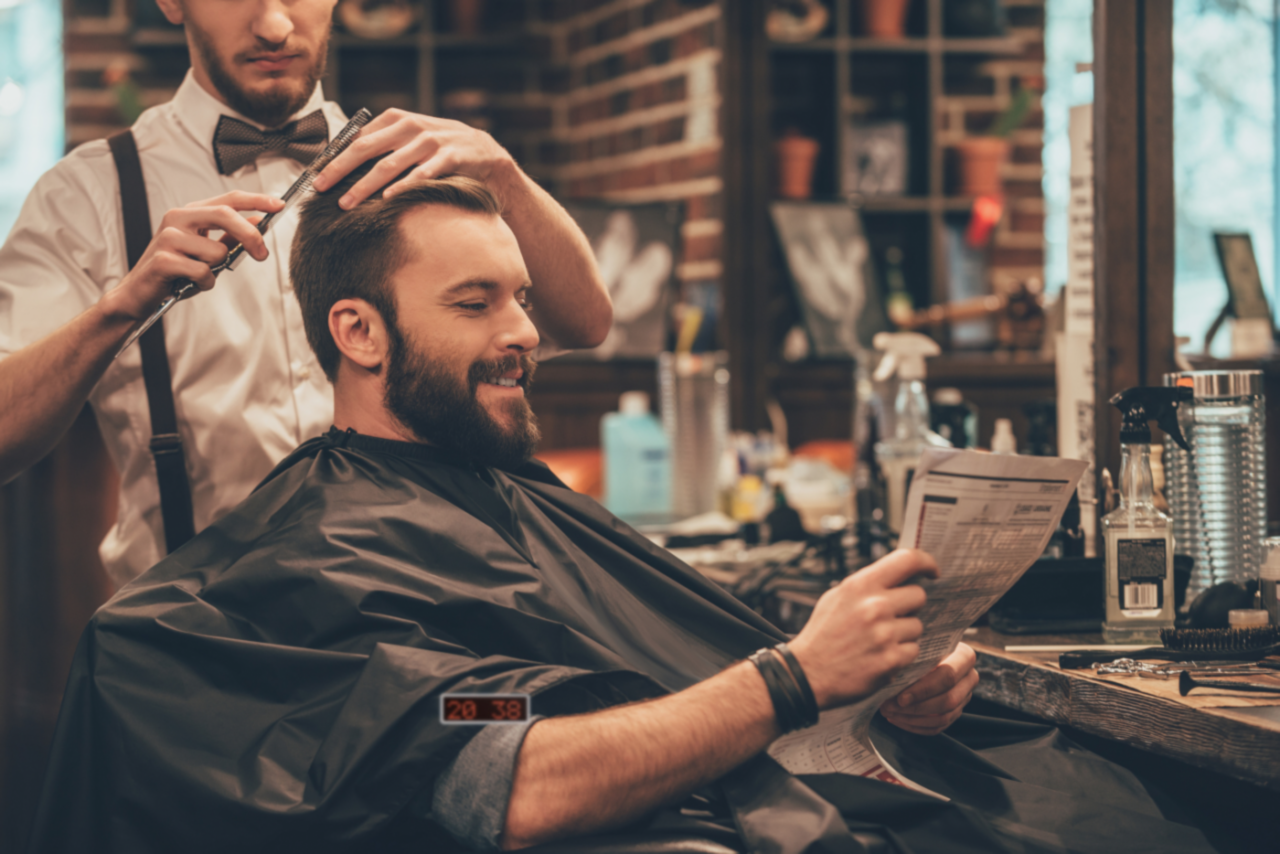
20:38
